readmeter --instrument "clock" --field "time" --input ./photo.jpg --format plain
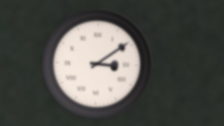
3:09
